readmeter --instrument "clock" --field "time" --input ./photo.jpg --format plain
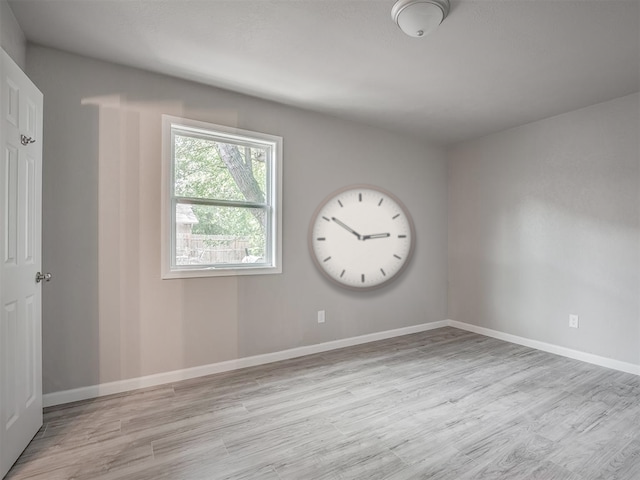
2:51
